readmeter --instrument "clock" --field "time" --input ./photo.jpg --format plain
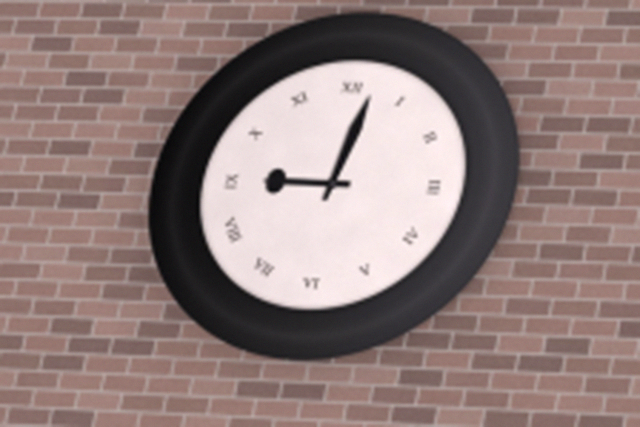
9:02
